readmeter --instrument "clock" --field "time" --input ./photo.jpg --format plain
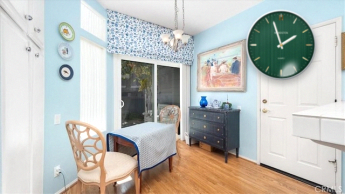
1:57
